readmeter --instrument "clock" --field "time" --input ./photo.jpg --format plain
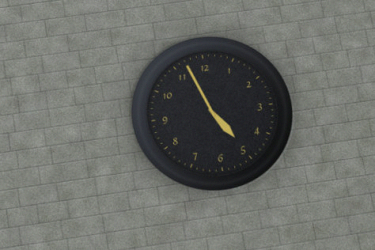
4:57
